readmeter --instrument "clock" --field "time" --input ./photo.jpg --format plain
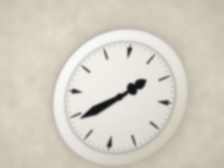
1:39
